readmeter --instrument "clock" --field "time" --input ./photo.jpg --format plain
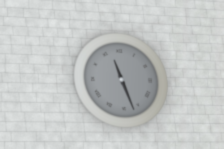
11:27
